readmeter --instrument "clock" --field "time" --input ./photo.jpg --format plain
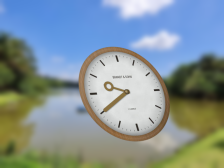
9:40
